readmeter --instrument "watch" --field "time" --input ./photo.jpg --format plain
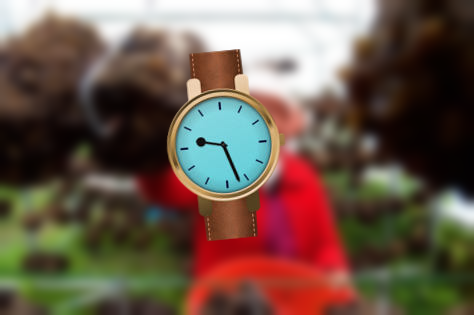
9:27
